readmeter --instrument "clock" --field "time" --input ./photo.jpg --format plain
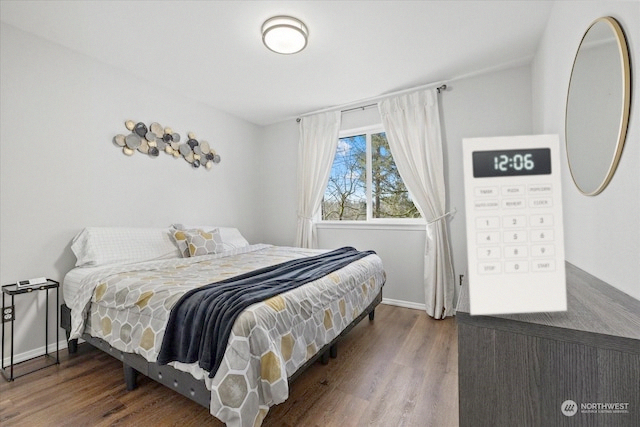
12:06
